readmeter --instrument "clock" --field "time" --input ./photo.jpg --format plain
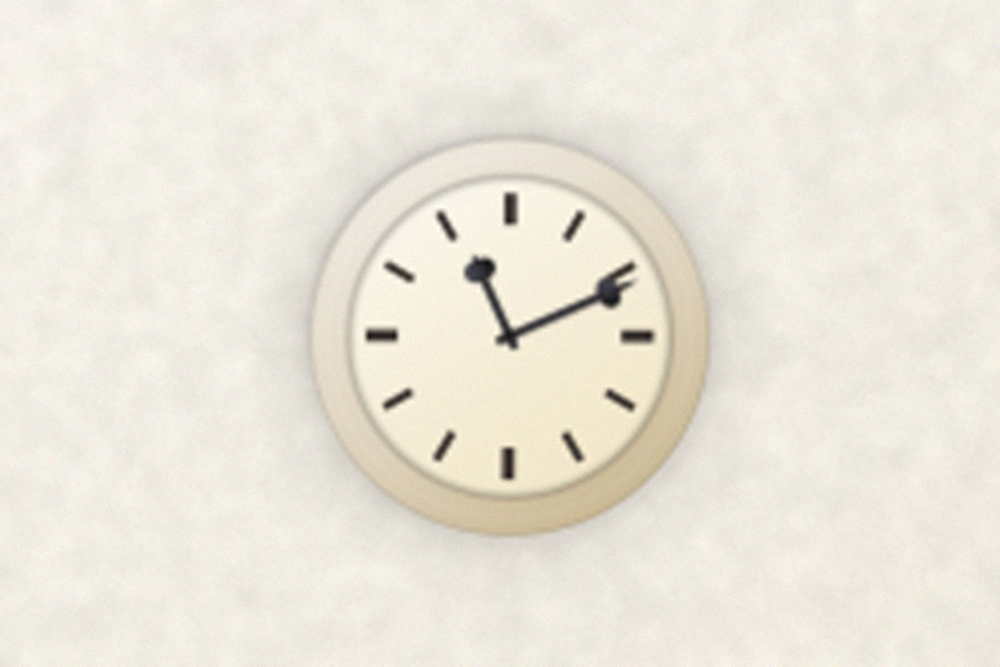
11:11
